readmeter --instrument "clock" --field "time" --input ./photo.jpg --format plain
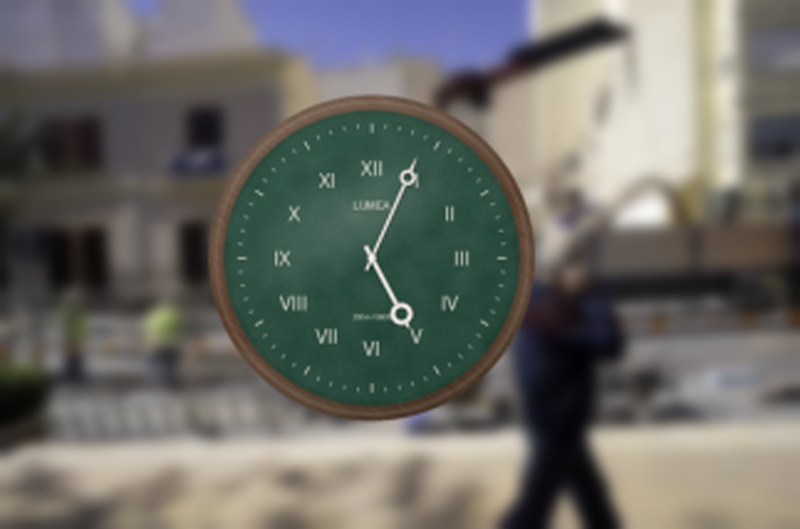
5:04
